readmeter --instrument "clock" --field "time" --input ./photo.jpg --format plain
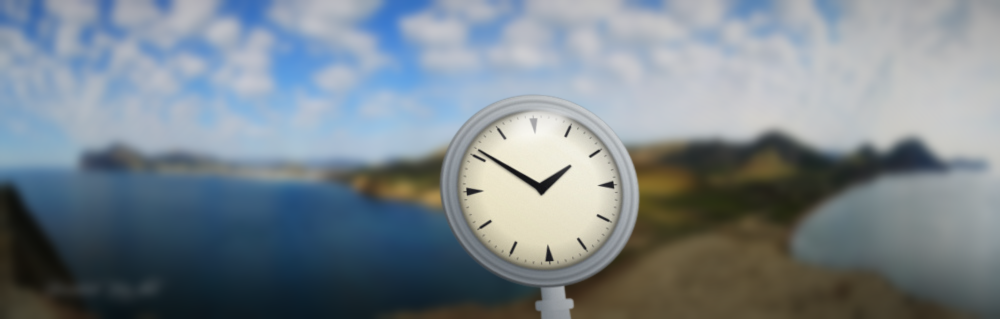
1:51
